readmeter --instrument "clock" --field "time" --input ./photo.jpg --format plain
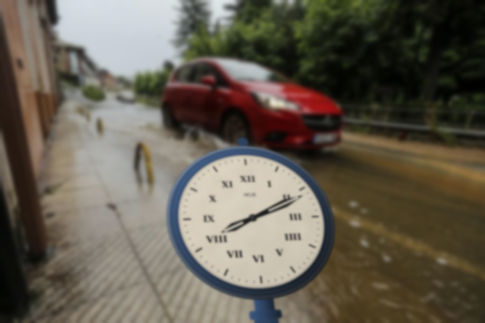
8:11
